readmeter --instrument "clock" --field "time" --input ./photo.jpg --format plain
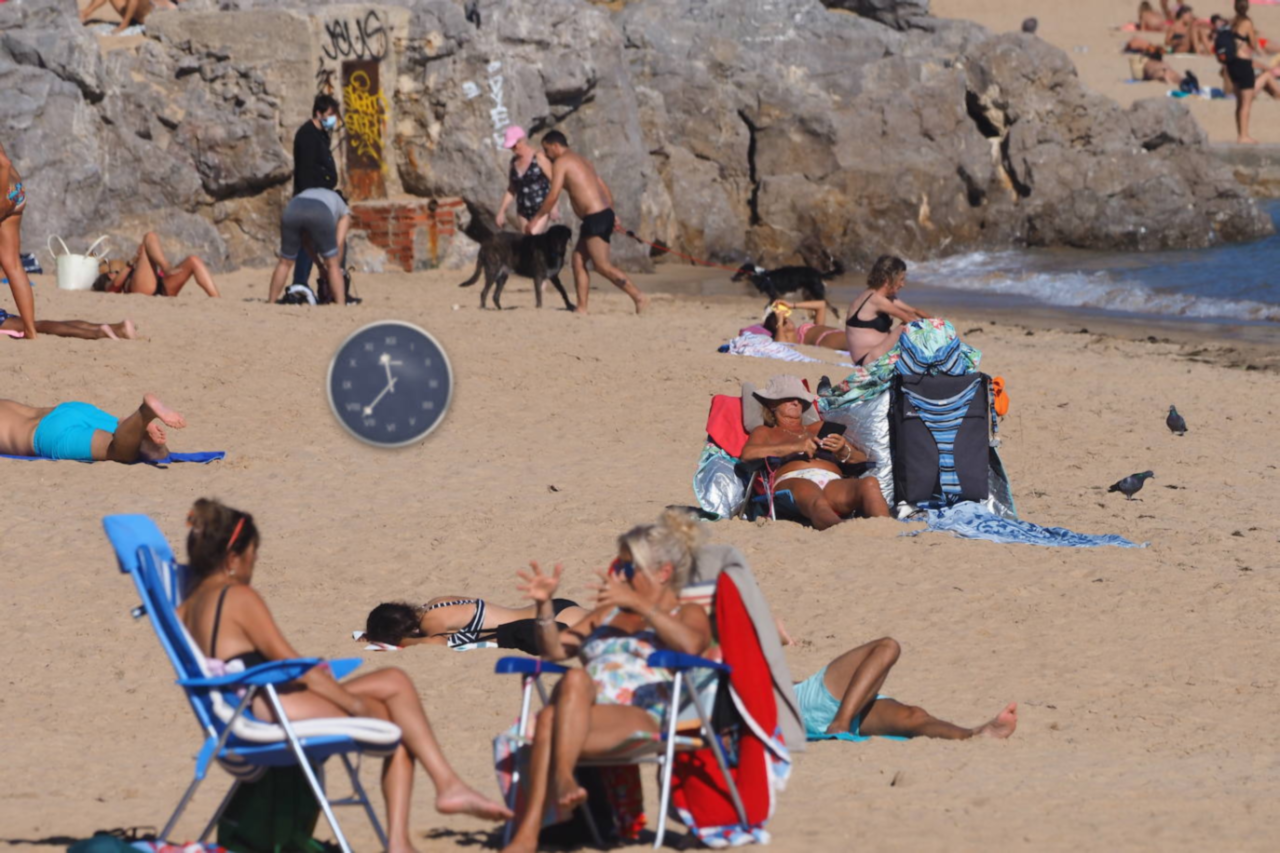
11:37
